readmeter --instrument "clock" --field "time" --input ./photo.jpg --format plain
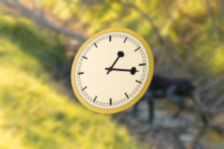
1:17
